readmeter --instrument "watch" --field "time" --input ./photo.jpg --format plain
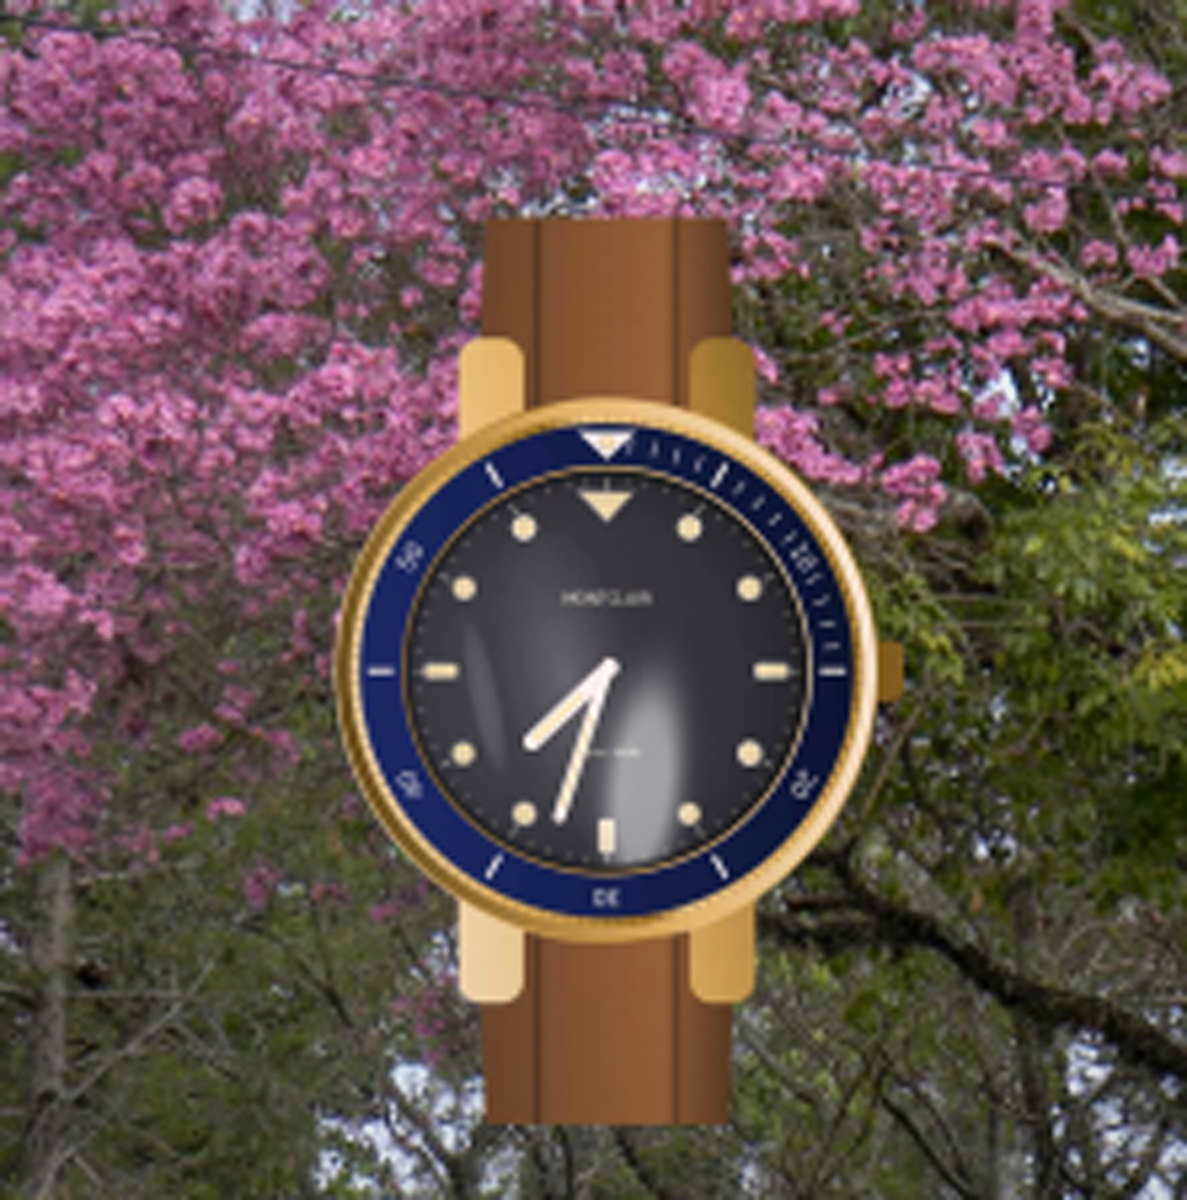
7:33
